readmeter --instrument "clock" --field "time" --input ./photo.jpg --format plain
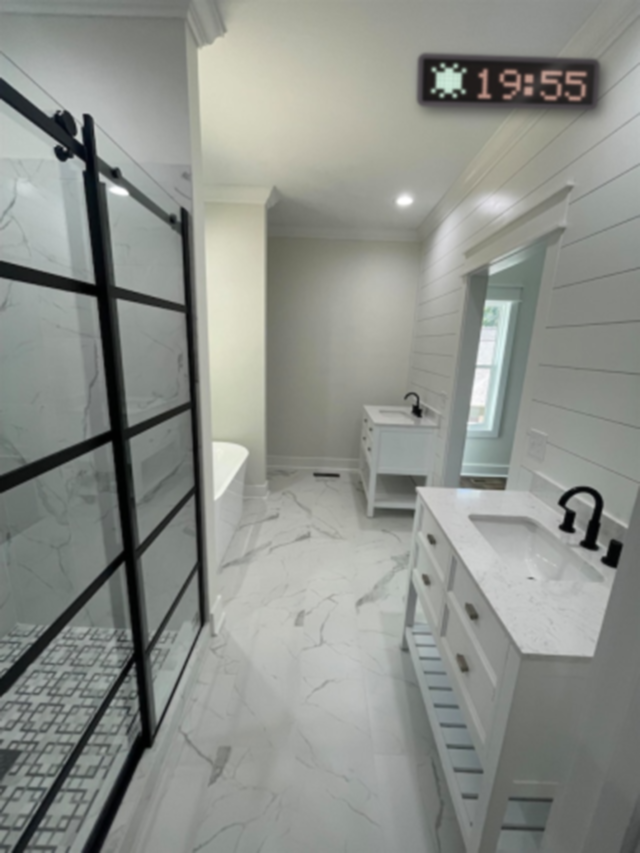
19:55
